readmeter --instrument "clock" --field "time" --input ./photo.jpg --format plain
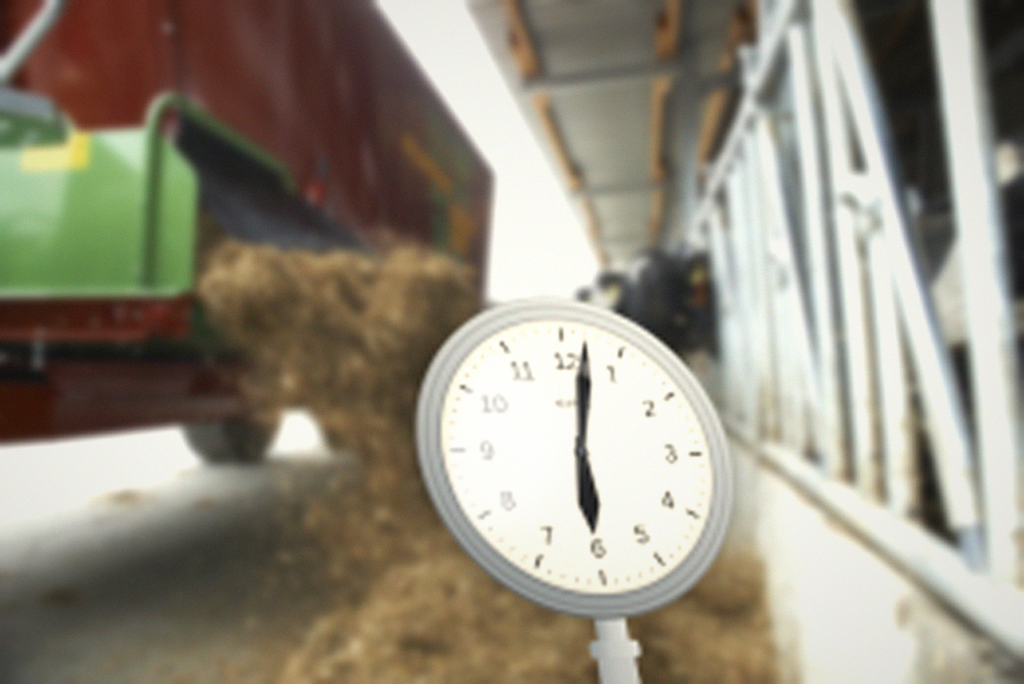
6:02
